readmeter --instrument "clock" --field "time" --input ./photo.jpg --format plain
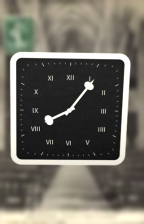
8:06
